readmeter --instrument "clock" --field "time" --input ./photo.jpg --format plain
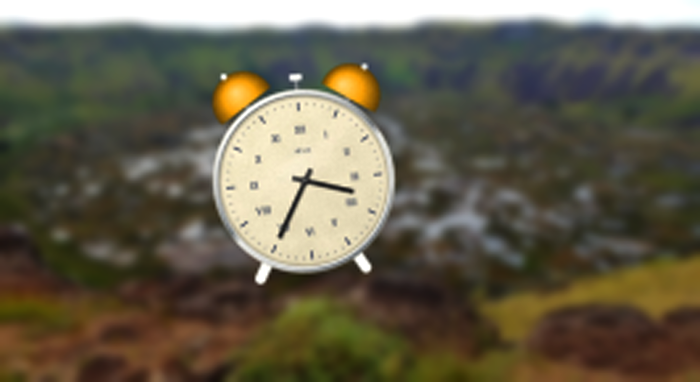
3:35
